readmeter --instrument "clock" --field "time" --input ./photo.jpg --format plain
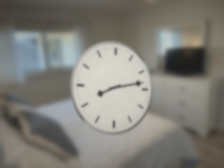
8:13
